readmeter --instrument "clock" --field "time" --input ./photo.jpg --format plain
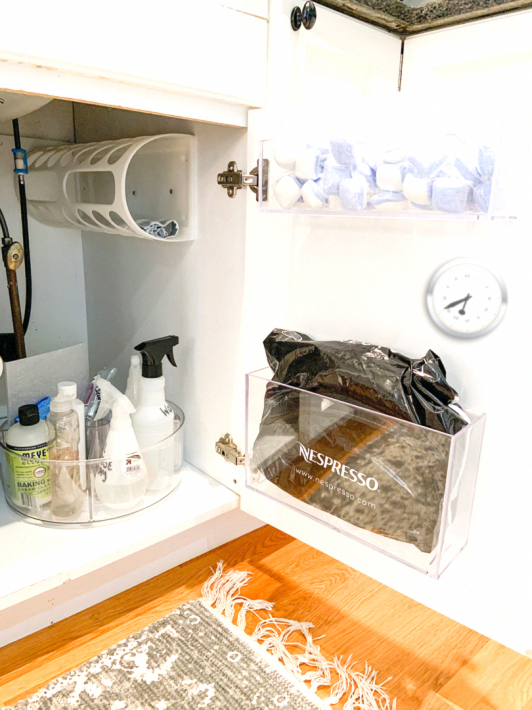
6:41
